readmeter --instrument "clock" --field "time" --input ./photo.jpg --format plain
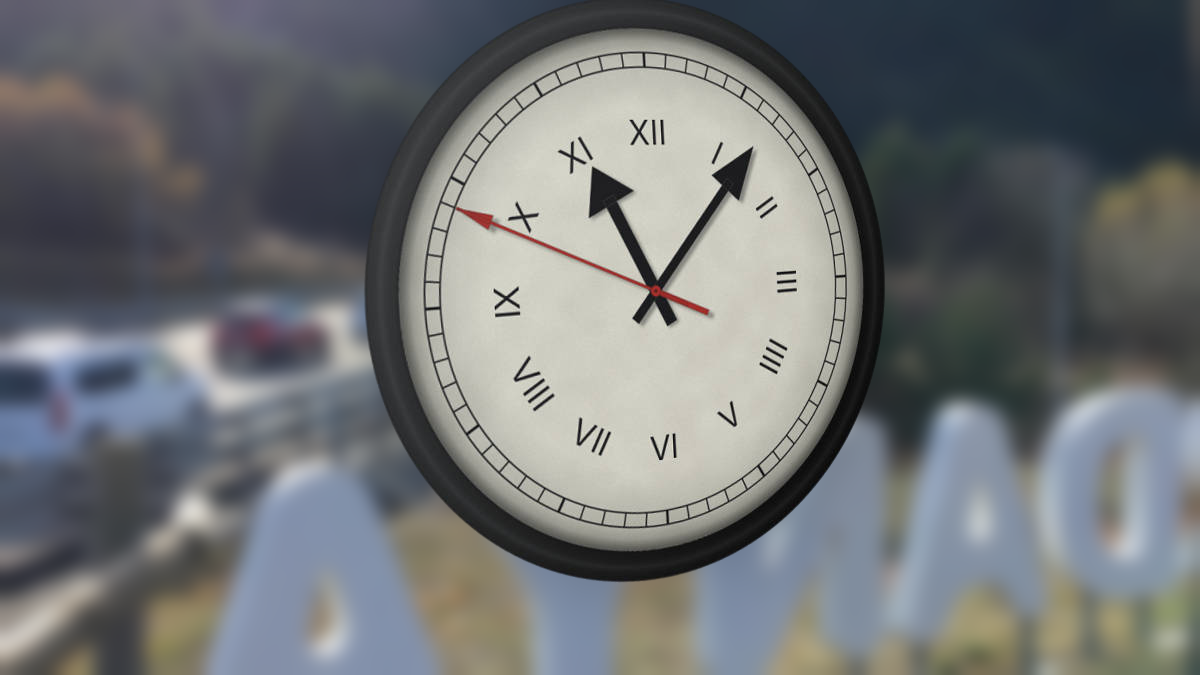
11:06:49
